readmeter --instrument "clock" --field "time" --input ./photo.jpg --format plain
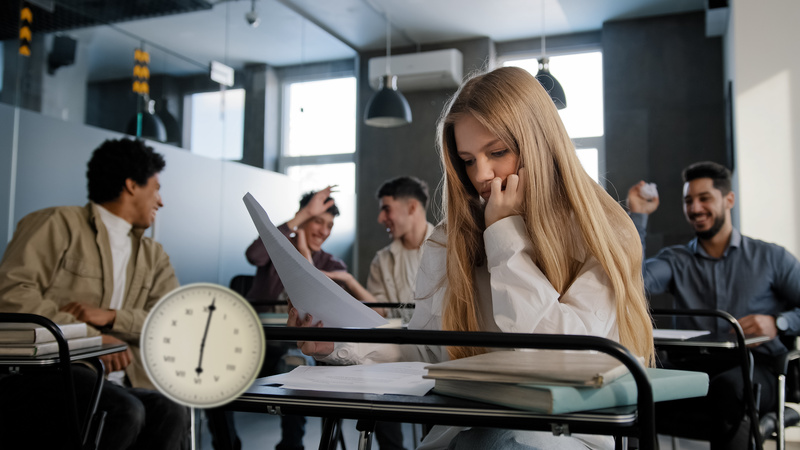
6:01
